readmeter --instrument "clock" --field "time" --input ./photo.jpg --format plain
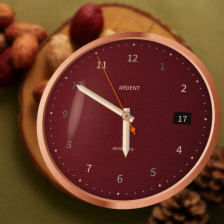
5:49:55
